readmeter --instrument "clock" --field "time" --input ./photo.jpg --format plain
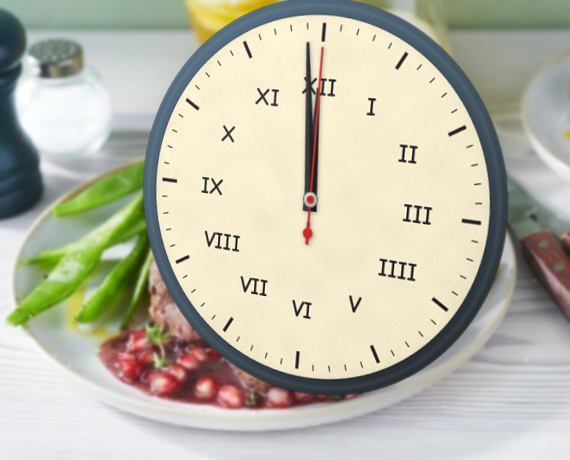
11:59:00
